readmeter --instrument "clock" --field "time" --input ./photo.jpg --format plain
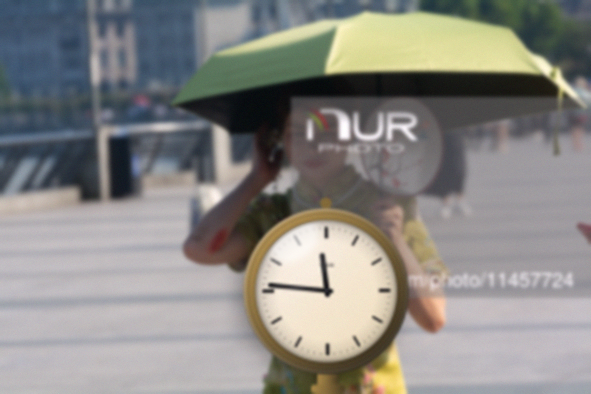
11:46
